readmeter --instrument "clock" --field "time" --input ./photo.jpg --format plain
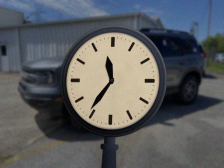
11:36
